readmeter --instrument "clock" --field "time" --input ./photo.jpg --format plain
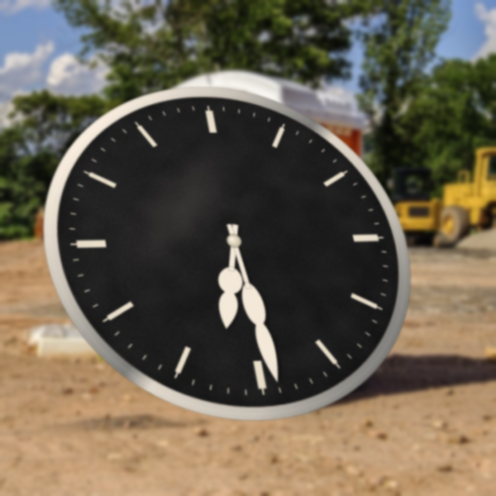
6:29
